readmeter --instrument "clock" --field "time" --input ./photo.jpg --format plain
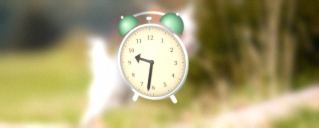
9:32
